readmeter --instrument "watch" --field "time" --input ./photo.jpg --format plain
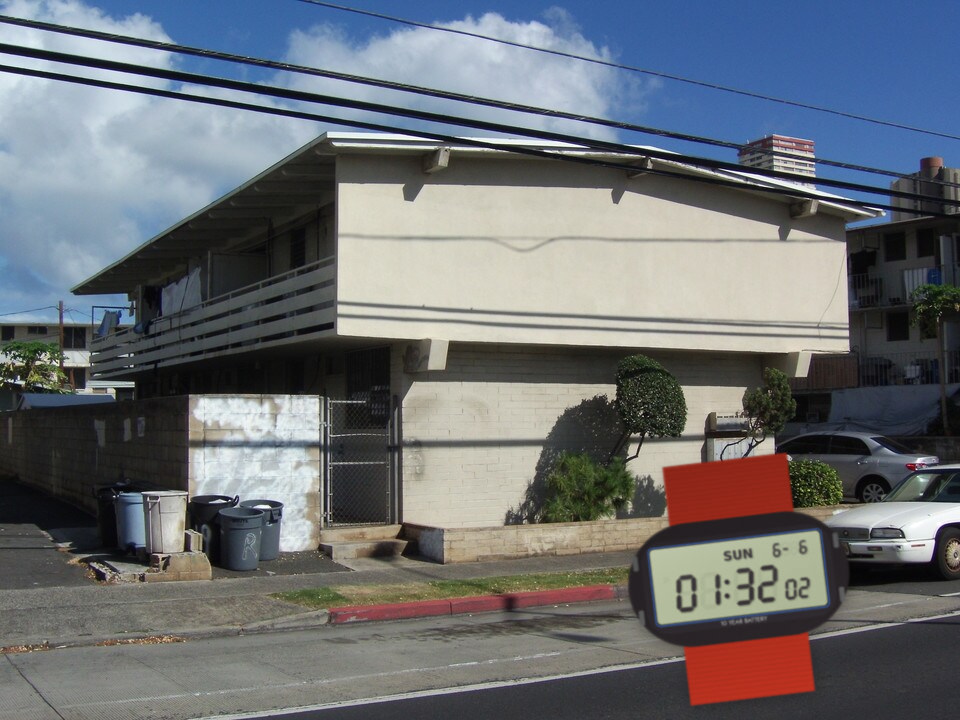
1:32:02
